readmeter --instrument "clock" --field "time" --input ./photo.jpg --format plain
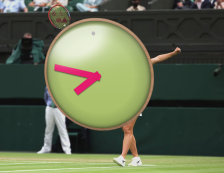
7:47
